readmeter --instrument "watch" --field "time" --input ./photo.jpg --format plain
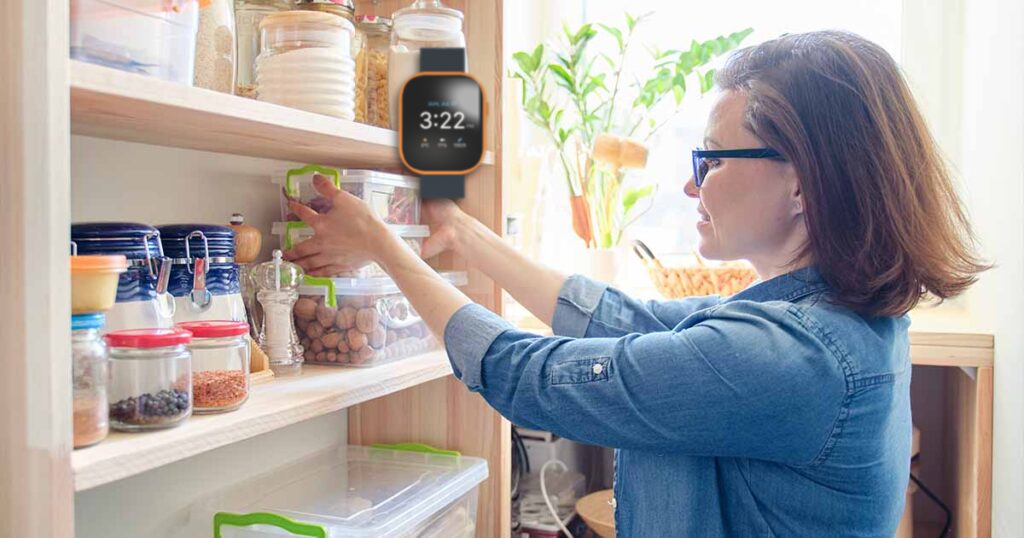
3:22
